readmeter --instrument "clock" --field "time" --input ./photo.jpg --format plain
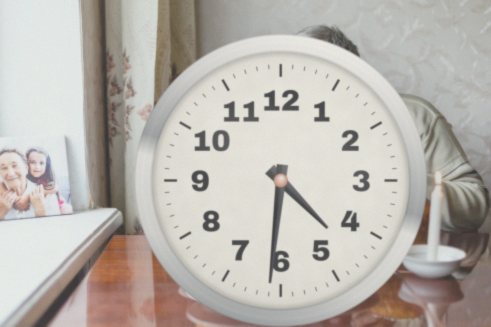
4:31
